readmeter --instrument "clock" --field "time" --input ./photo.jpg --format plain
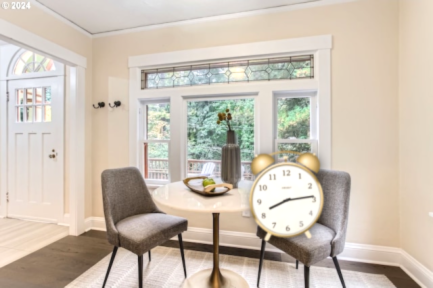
8:14
